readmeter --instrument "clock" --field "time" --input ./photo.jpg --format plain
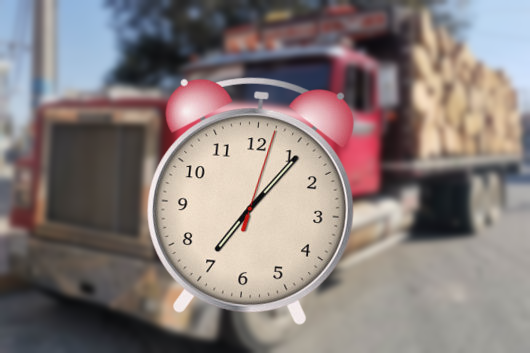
7:06:02
